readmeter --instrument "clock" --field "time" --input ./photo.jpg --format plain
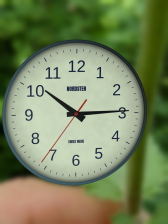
10:14:36
